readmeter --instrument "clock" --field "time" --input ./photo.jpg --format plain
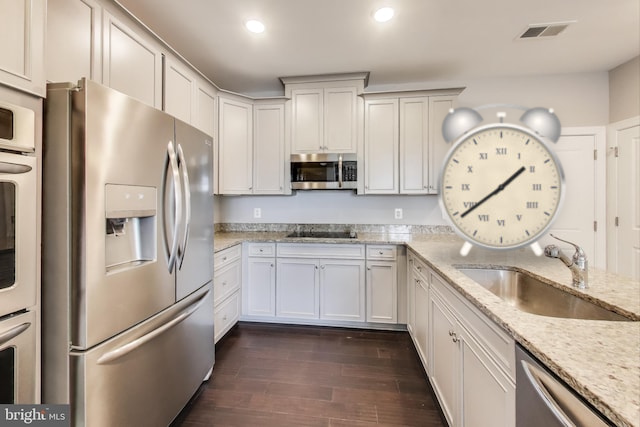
1:39
